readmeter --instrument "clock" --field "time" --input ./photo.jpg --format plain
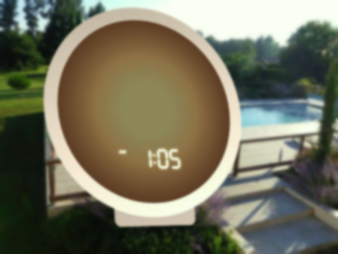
1:05
